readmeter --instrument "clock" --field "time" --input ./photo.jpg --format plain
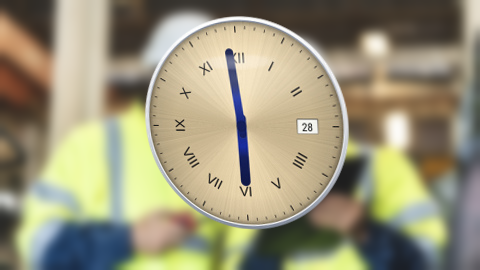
5:59
